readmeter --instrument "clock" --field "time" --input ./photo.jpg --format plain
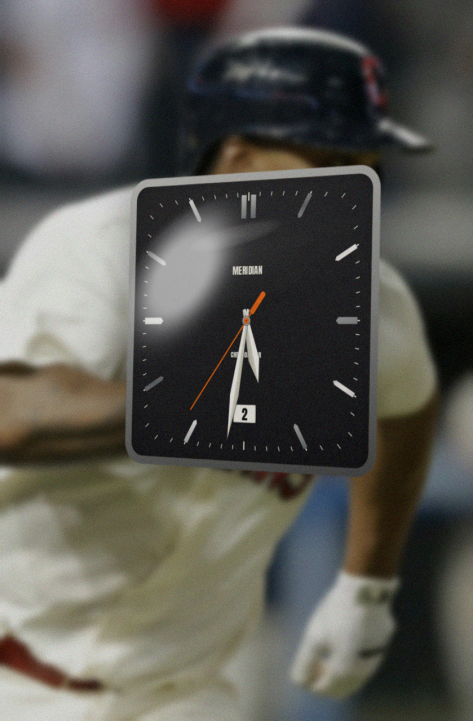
5:31:36
